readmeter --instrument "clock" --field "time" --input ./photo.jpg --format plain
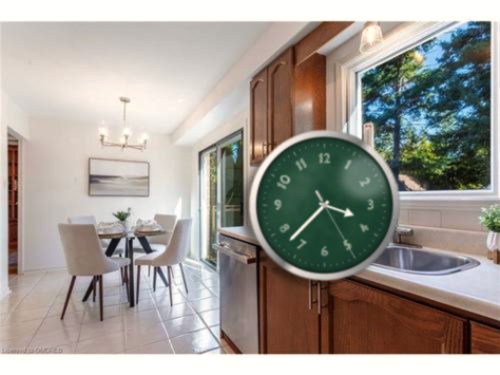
3:37:25
